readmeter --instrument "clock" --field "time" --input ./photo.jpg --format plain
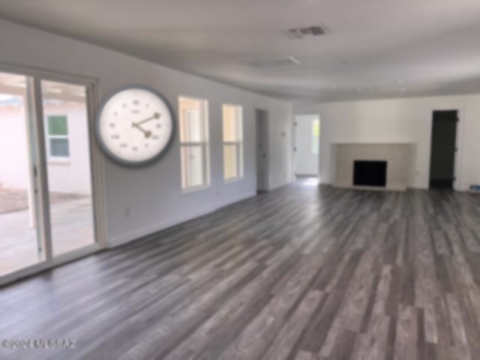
4:11
